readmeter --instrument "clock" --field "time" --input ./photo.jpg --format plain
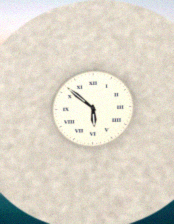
5:52
